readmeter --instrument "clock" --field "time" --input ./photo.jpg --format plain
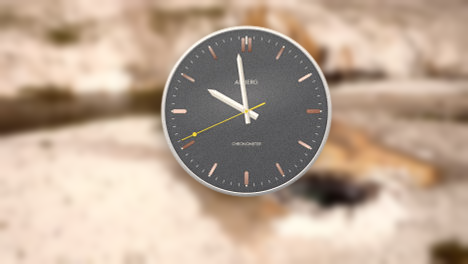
9:58:41
